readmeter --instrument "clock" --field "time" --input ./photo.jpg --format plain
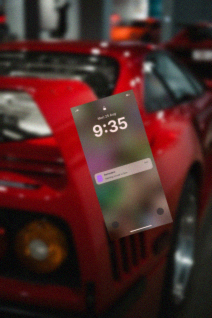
9:35
